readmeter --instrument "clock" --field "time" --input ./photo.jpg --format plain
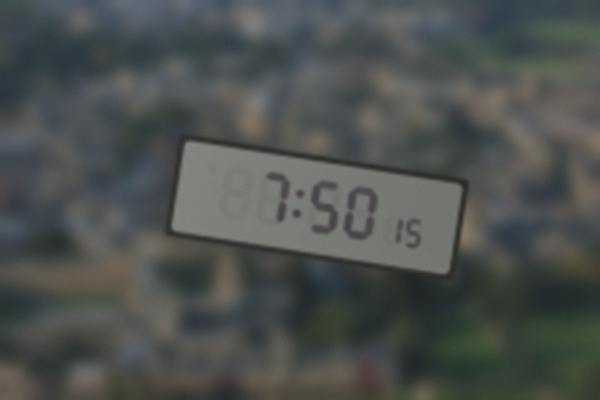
7:50:15
